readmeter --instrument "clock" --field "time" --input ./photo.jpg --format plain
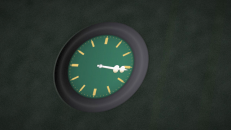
3:16
